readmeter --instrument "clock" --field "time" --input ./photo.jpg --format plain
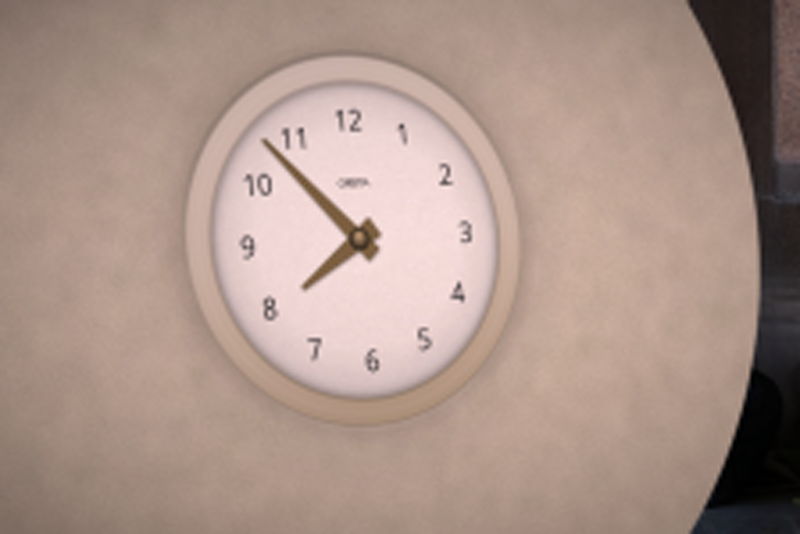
7:53
